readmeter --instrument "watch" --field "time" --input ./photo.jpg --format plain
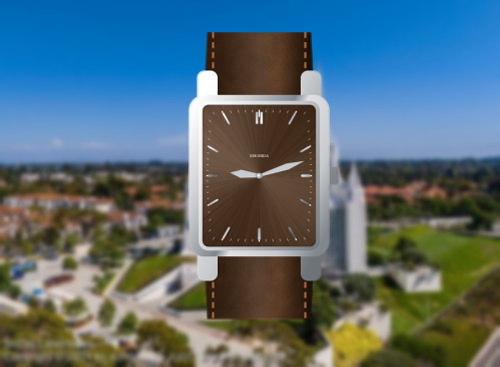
9:12
